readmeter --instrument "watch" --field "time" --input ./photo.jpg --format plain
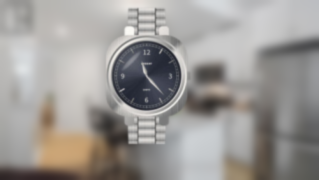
11:23
